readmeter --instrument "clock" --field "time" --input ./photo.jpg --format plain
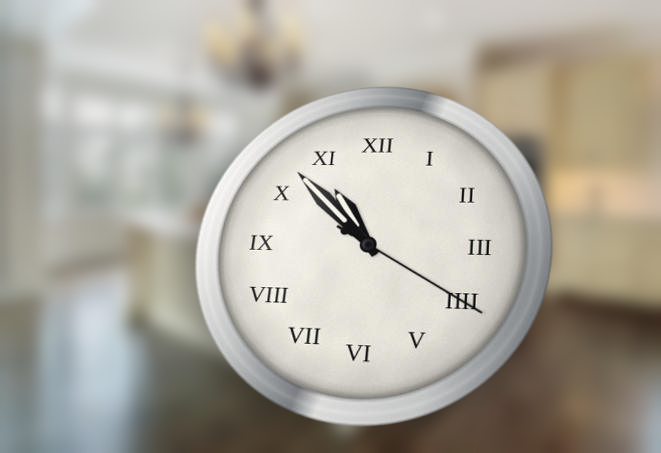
10:52:20
